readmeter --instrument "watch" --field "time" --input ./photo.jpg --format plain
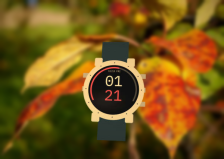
1:21
